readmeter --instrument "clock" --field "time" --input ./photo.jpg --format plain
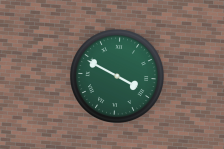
3:49
